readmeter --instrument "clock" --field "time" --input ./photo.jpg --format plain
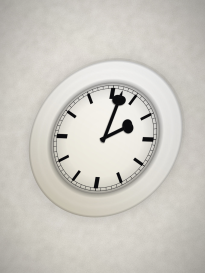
2:02
